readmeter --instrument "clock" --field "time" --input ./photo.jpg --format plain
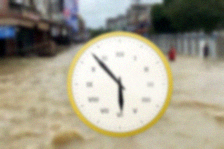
5:53
